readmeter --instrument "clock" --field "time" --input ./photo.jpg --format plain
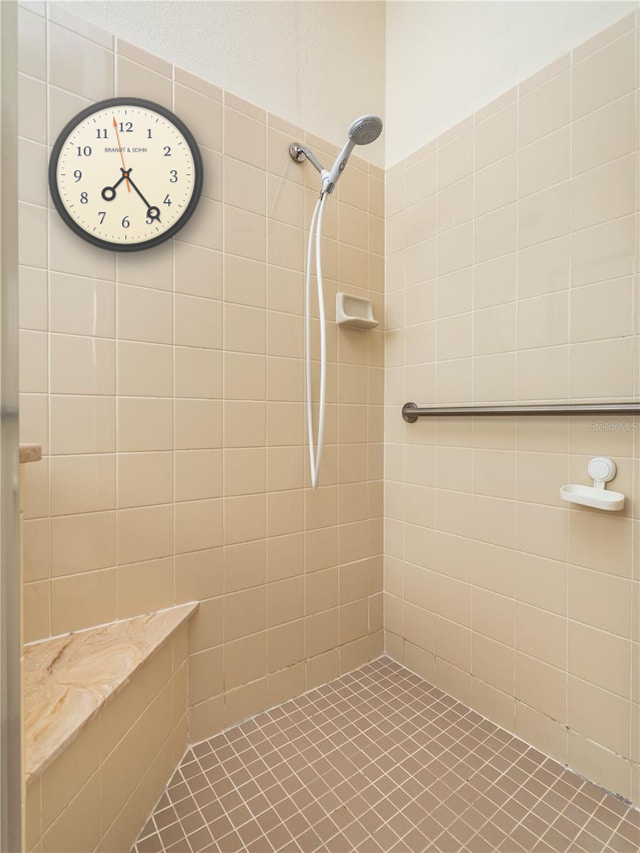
7:23:58
